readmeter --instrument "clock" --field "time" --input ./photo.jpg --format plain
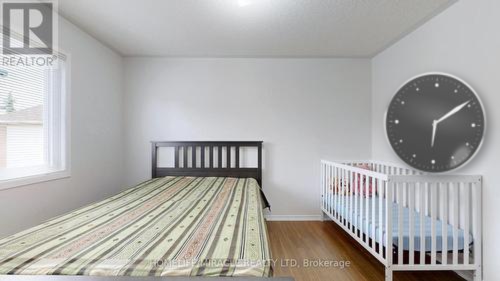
6:09
